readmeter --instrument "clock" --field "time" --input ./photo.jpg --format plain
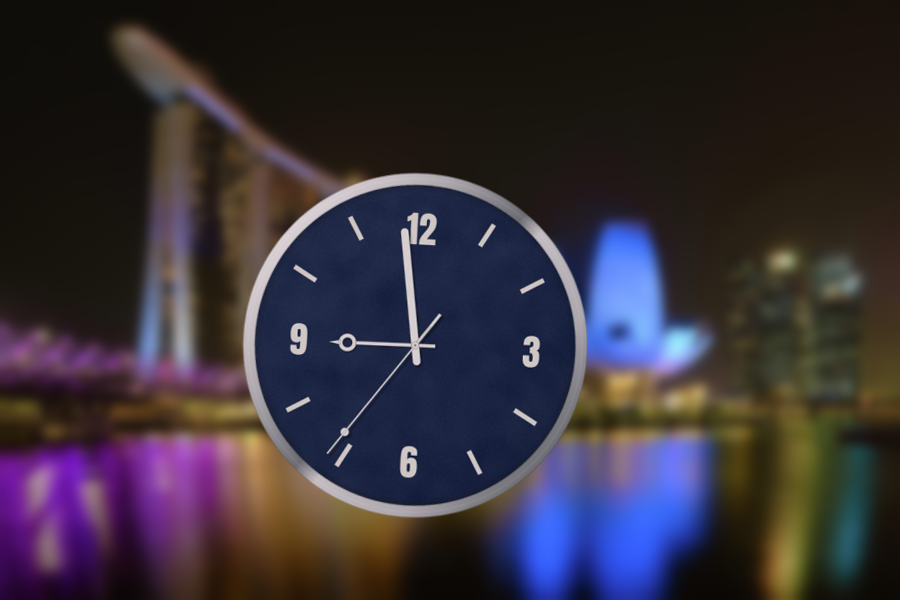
8:58:36
